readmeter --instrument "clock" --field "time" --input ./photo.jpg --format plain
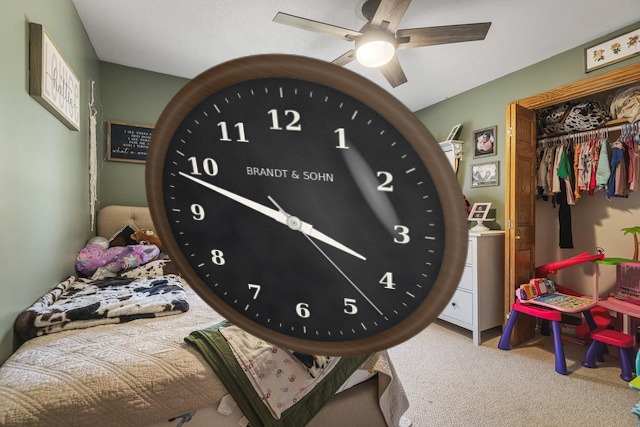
3:48:23
